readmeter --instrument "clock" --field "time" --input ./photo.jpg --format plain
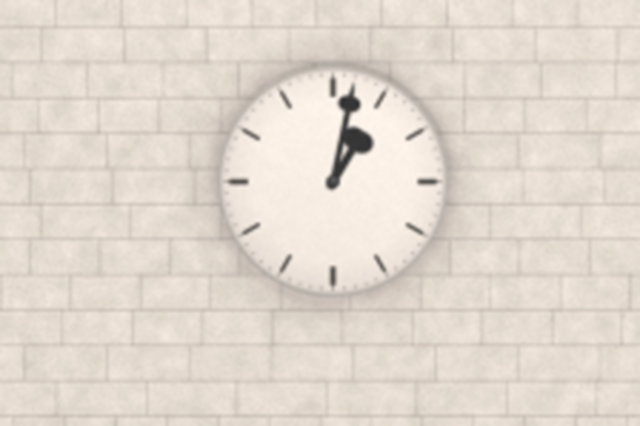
1:02
